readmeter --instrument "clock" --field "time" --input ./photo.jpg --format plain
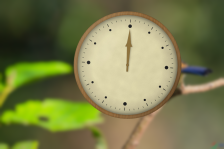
12:00
